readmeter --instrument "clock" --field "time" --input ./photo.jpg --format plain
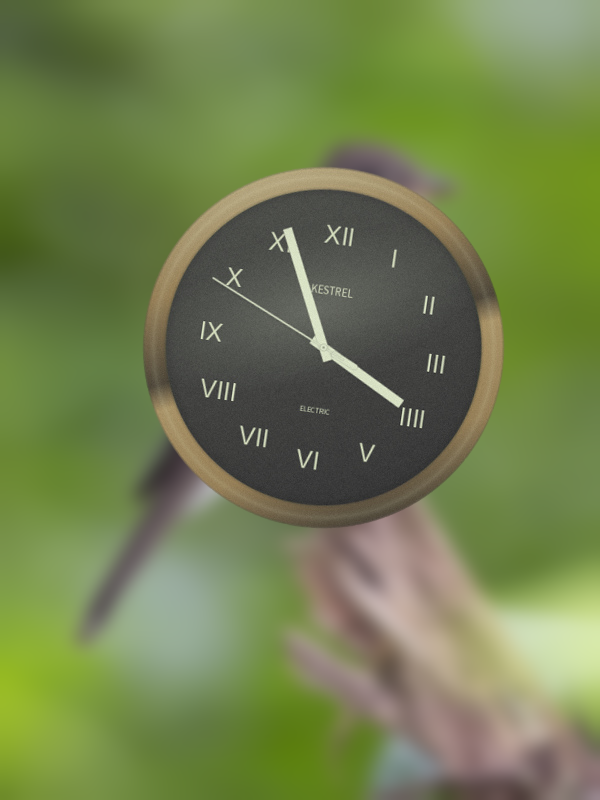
3:55:49
